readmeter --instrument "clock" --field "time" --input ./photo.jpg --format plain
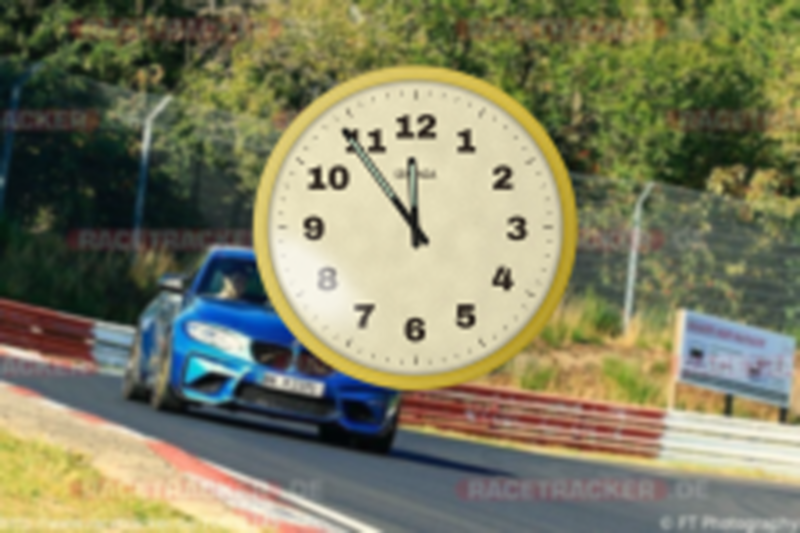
11:54
